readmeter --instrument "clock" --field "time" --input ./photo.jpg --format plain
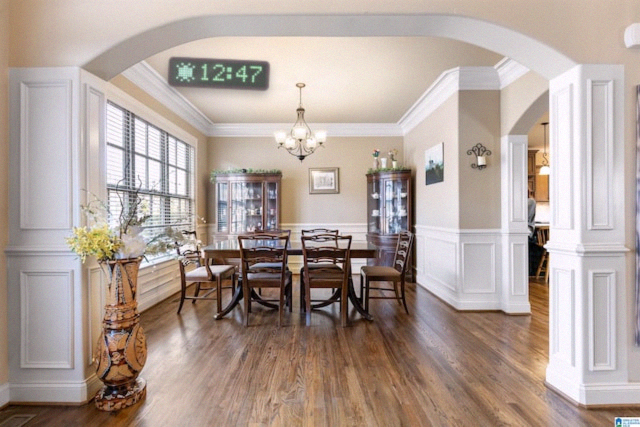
12:47
